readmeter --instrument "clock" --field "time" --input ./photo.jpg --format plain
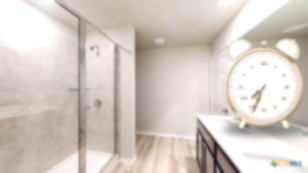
7:34
